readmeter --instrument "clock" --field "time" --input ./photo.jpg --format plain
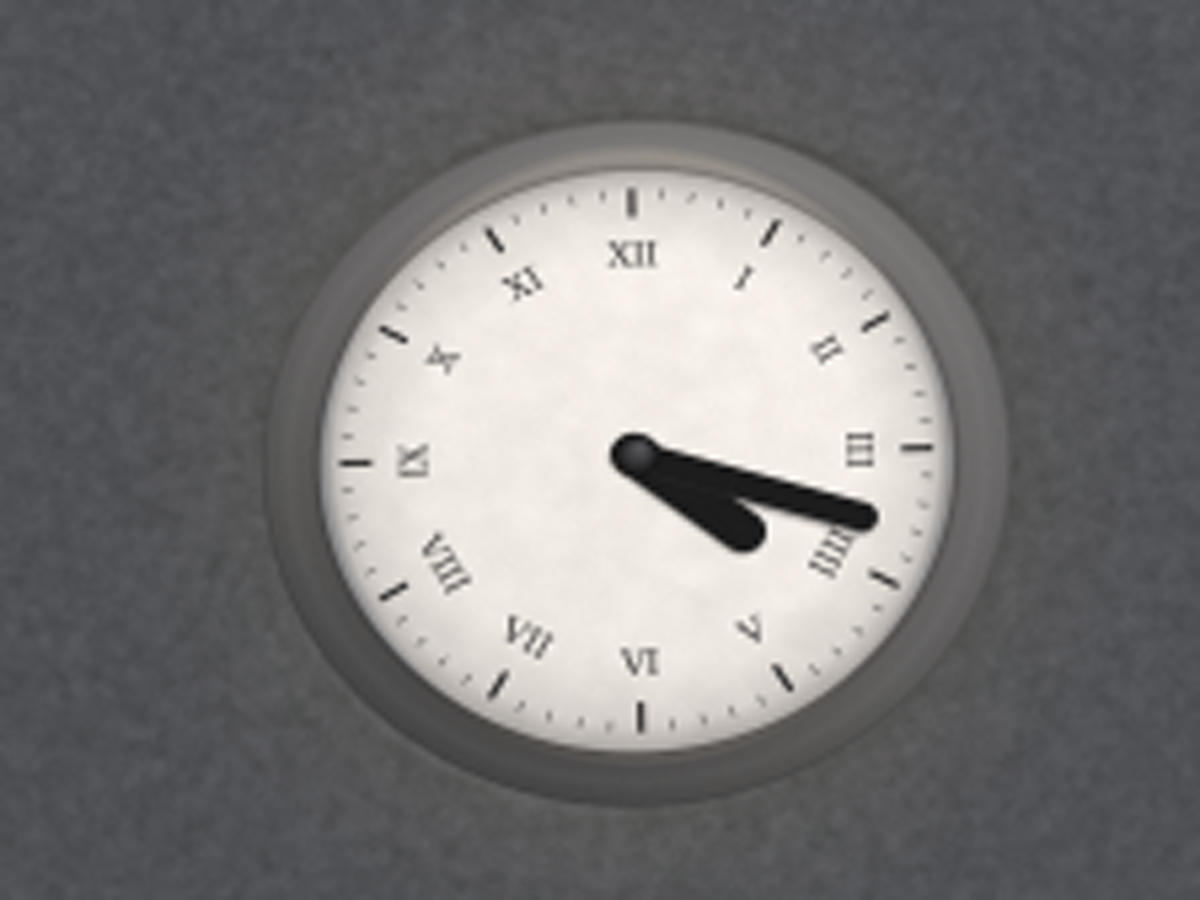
4:18
